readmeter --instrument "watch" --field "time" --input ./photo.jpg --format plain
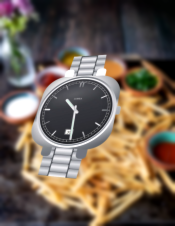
10:29
